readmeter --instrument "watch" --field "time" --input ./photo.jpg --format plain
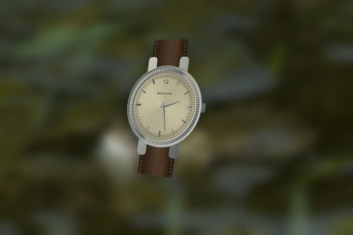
2:28
